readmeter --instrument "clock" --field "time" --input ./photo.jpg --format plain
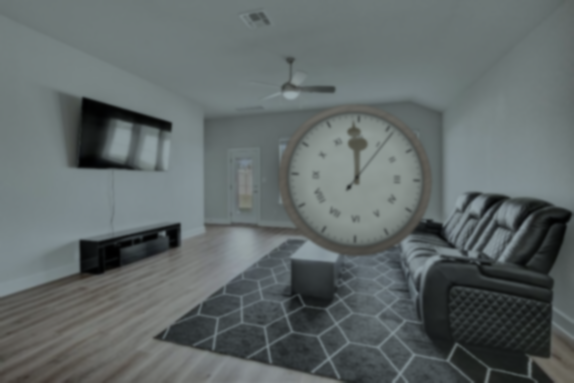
11:59:06
